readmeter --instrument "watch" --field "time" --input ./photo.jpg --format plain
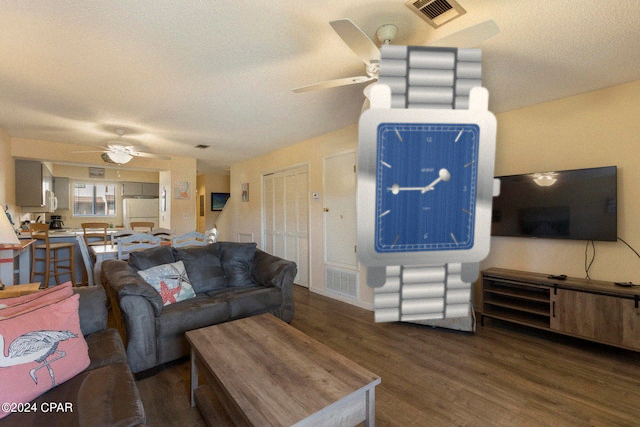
1:45
